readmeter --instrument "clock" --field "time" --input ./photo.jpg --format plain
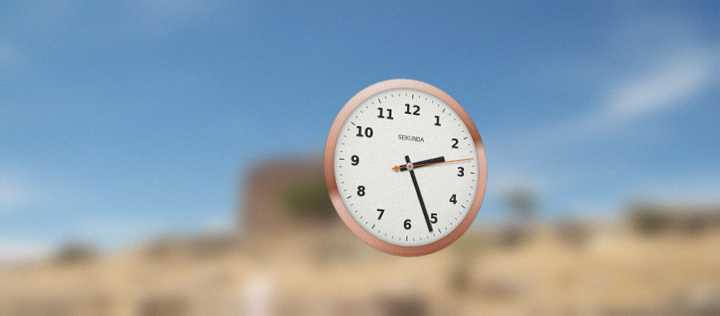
2:26:13
